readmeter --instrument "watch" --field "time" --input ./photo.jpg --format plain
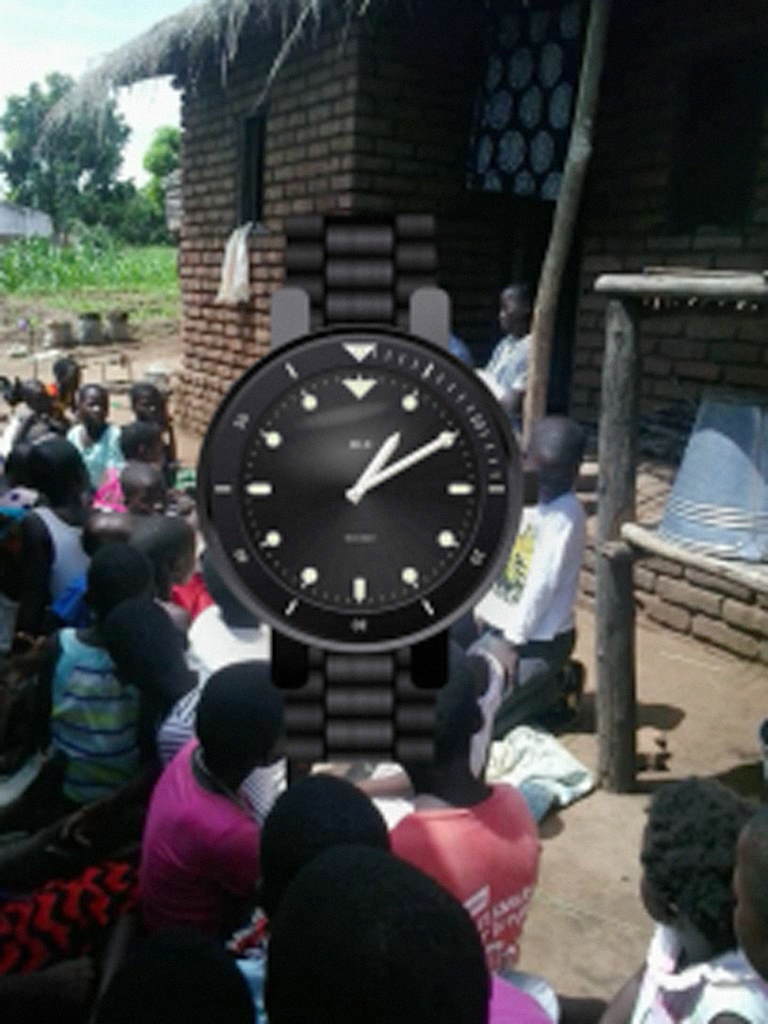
1:10
